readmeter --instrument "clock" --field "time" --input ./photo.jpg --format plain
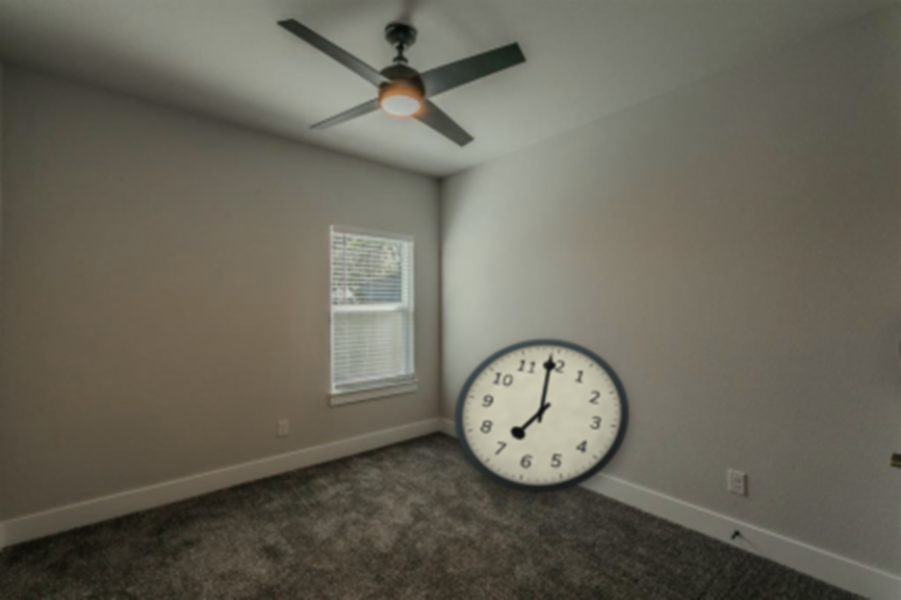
6:59
